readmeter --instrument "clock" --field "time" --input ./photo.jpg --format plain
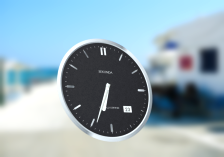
6:34
